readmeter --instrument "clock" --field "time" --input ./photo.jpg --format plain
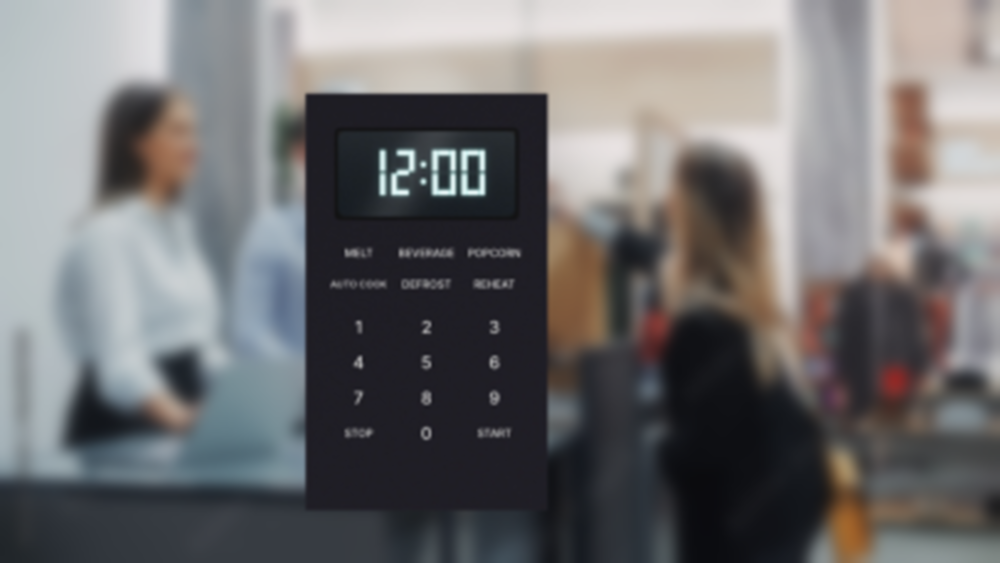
12:00
